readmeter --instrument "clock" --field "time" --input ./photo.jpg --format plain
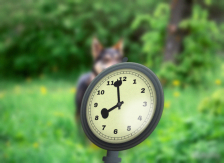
7:58
